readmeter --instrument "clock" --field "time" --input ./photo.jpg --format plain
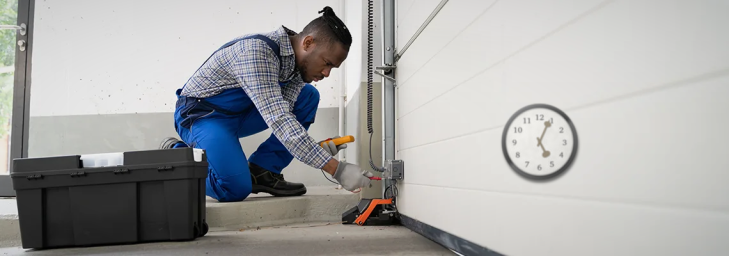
5:04
